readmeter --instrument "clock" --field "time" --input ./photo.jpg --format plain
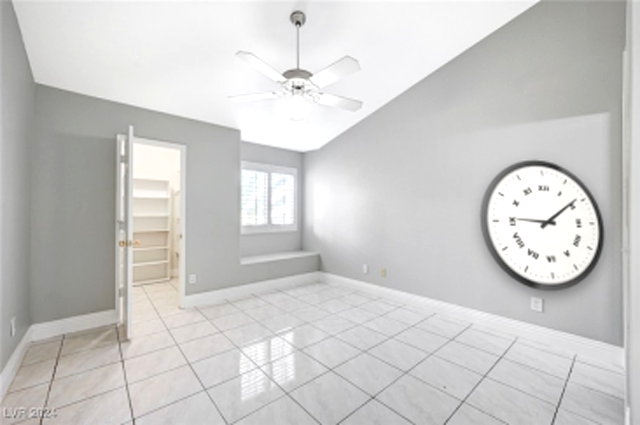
9:09
